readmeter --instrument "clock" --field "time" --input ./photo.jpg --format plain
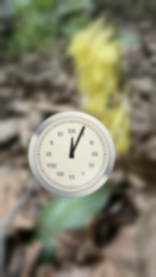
12:04
